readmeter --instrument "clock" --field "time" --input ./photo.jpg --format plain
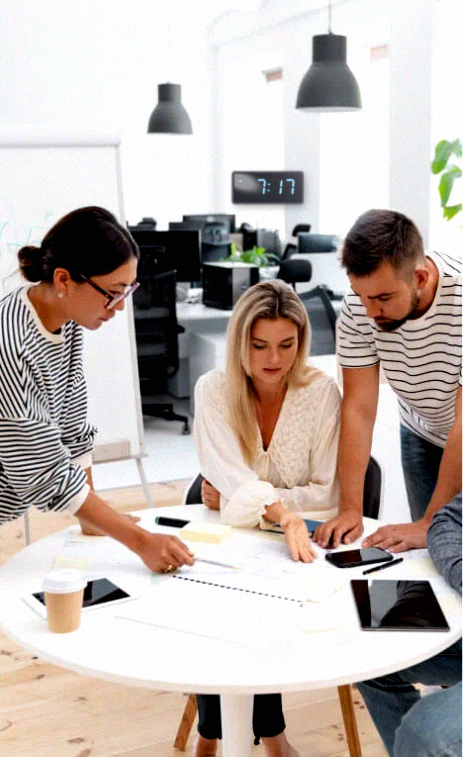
7:17
